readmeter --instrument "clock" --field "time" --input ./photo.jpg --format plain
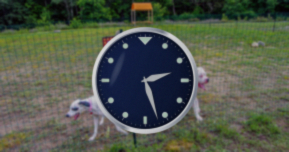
2:27
